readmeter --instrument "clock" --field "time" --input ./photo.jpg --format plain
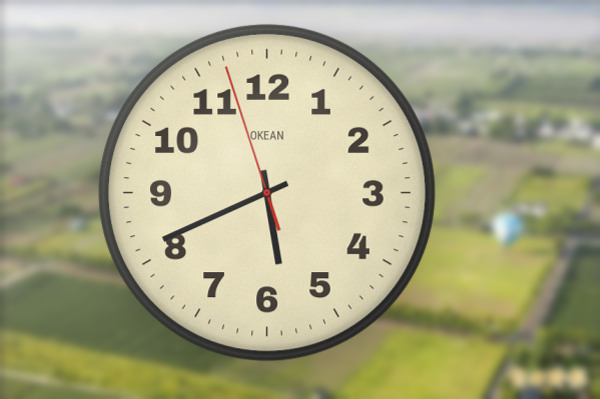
5:40:57
